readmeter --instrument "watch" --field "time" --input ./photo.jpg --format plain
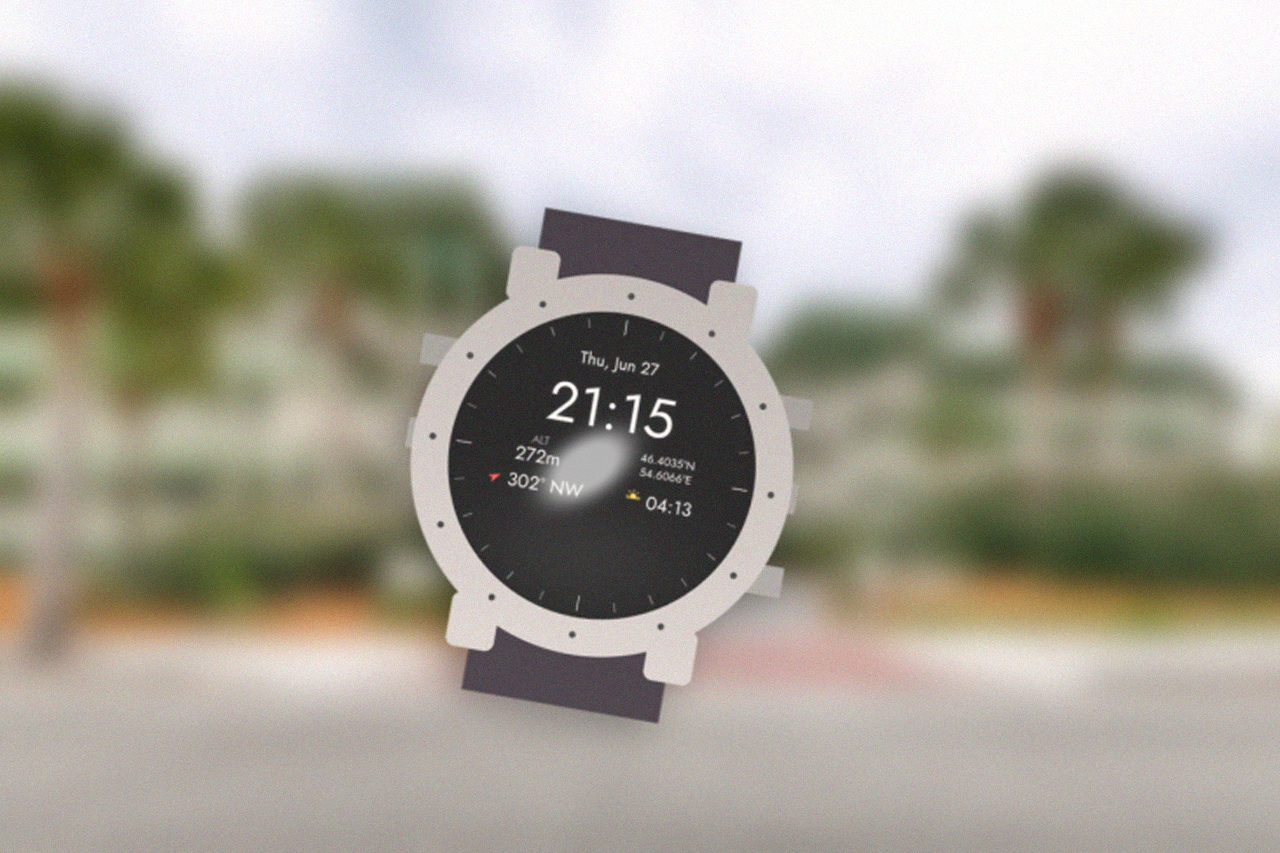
21:15
